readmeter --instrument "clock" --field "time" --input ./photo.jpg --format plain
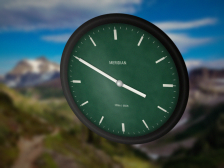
3:50
